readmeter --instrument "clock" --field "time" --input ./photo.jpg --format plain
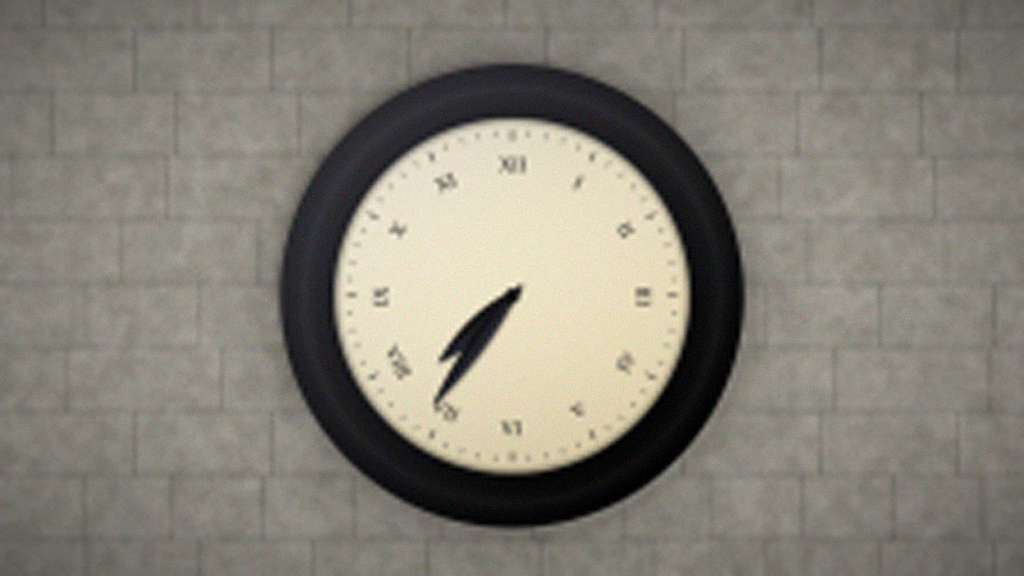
7:36
